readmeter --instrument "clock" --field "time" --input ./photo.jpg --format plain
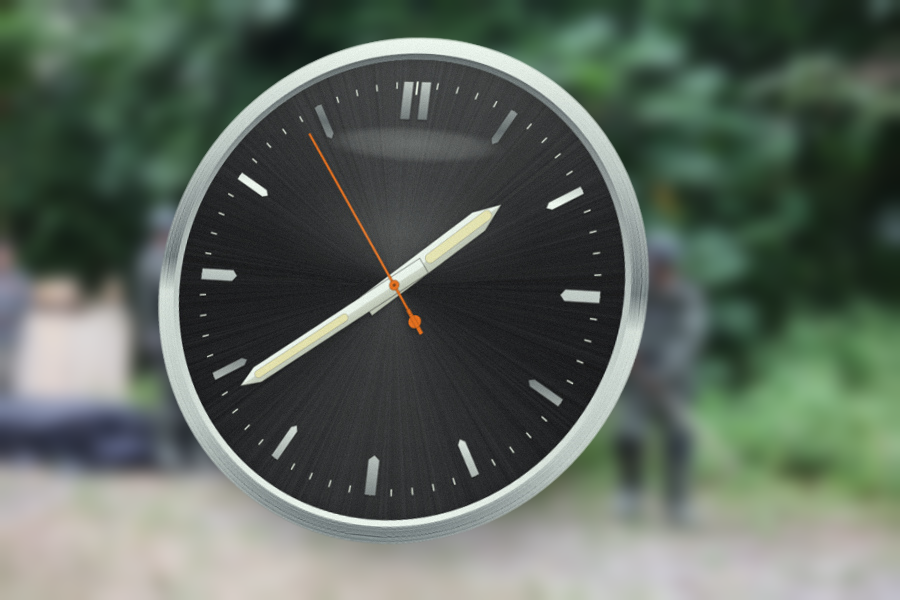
1:38:54
